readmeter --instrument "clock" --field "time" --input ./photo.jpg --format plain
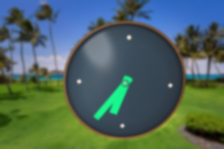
6:36
